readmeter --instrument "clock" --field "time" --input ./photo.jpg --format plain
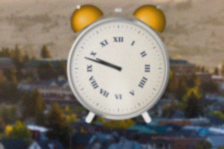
9:48
